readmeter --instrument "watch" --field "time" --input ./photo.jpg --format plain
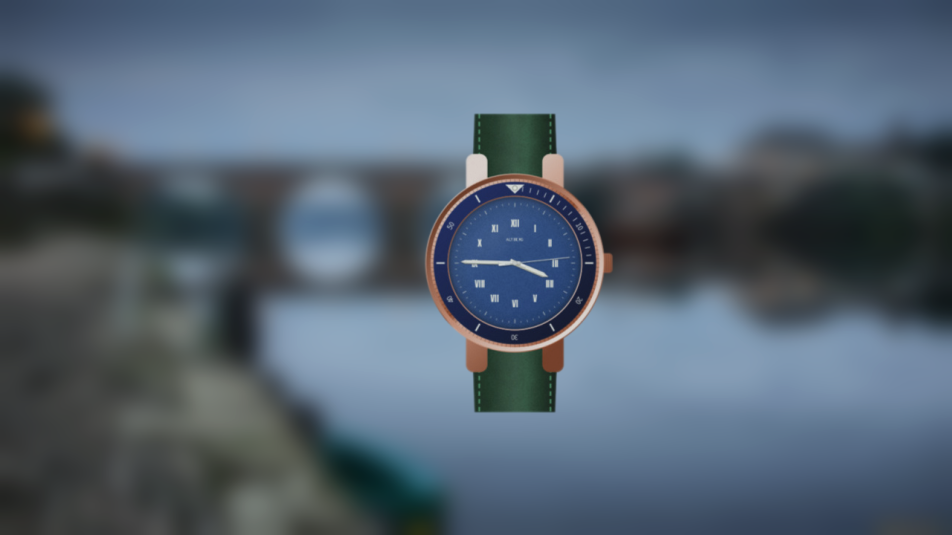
3:45:14
